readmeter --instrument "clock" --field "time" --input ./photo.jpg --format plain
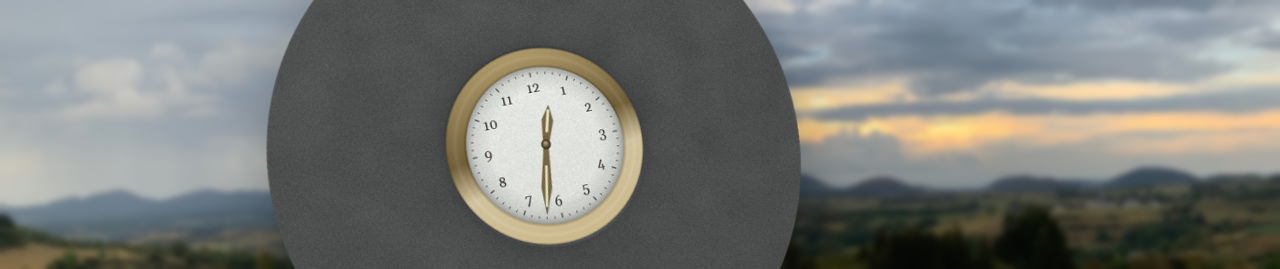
12:32
